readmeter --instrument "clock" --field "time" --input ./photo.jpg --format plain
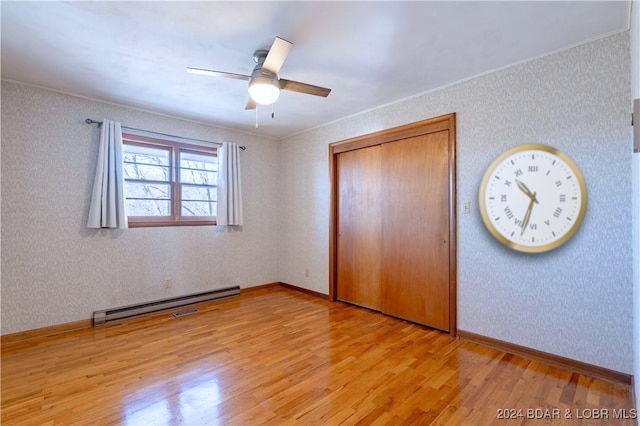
10:33
